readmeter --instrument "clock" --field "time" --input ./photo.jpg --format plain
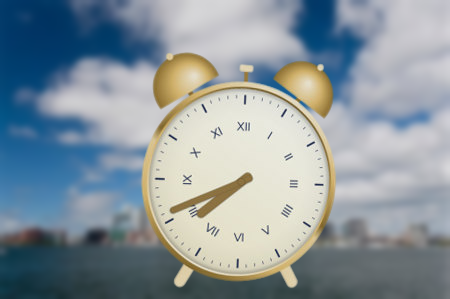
7:41
